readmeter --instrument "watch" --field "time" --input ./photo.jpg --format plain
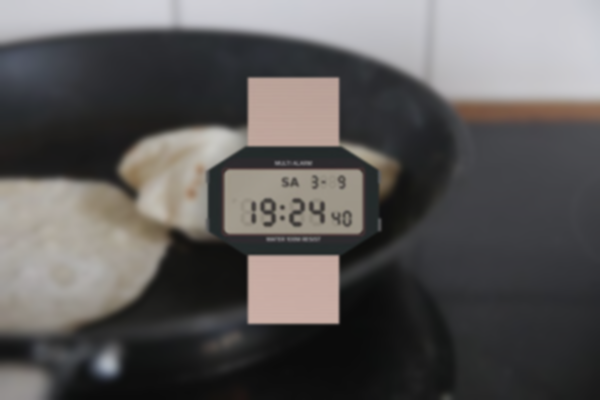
19:24:40
